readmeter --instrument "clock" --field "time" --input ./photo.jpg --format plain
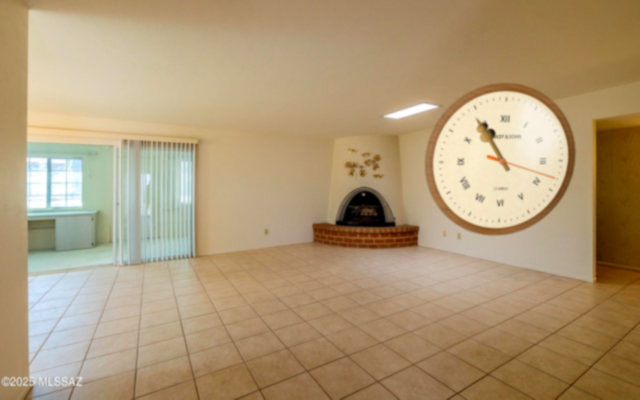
10:54:18
